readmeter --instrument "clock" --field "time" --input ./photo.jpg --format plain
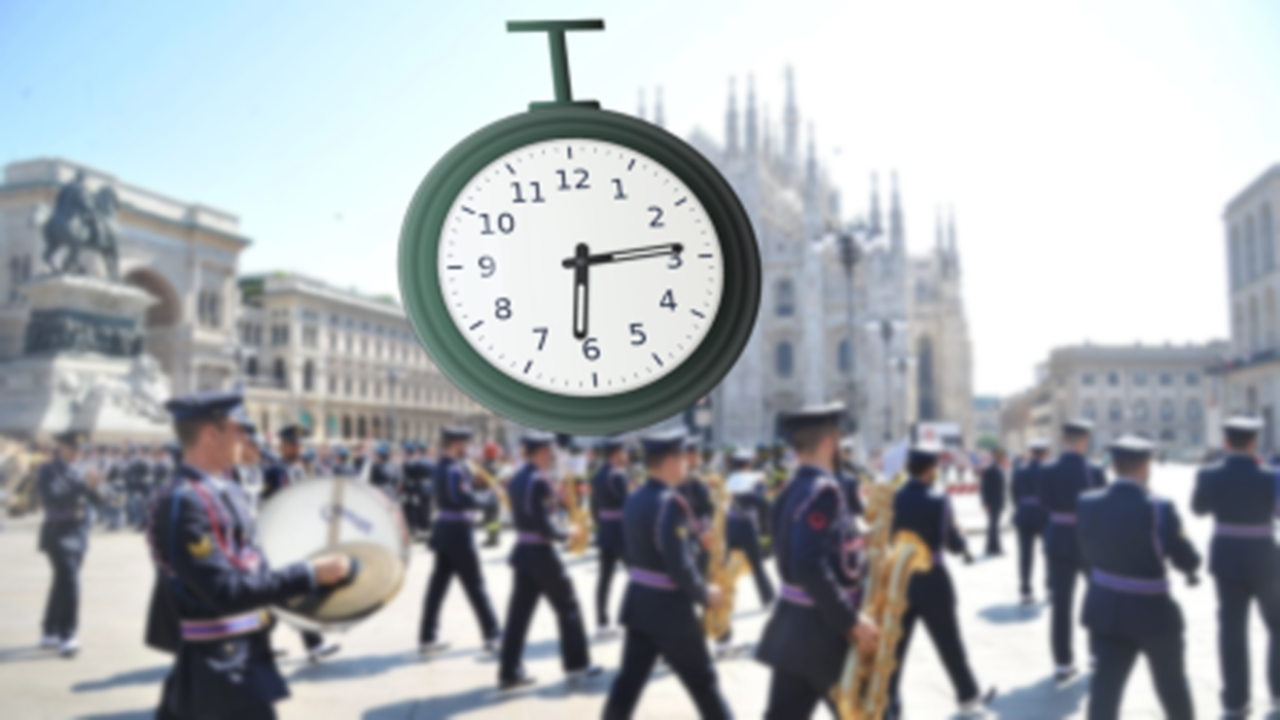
6:14
